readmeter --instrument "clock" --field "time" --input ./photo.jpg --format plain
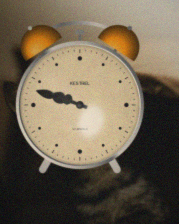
9:48
